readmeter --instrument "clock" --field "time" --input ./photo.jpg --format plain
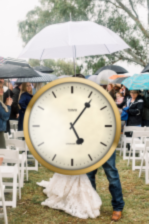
5:06
